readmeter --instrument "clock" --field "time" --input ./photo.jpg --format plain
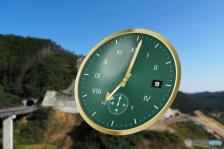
7:01
